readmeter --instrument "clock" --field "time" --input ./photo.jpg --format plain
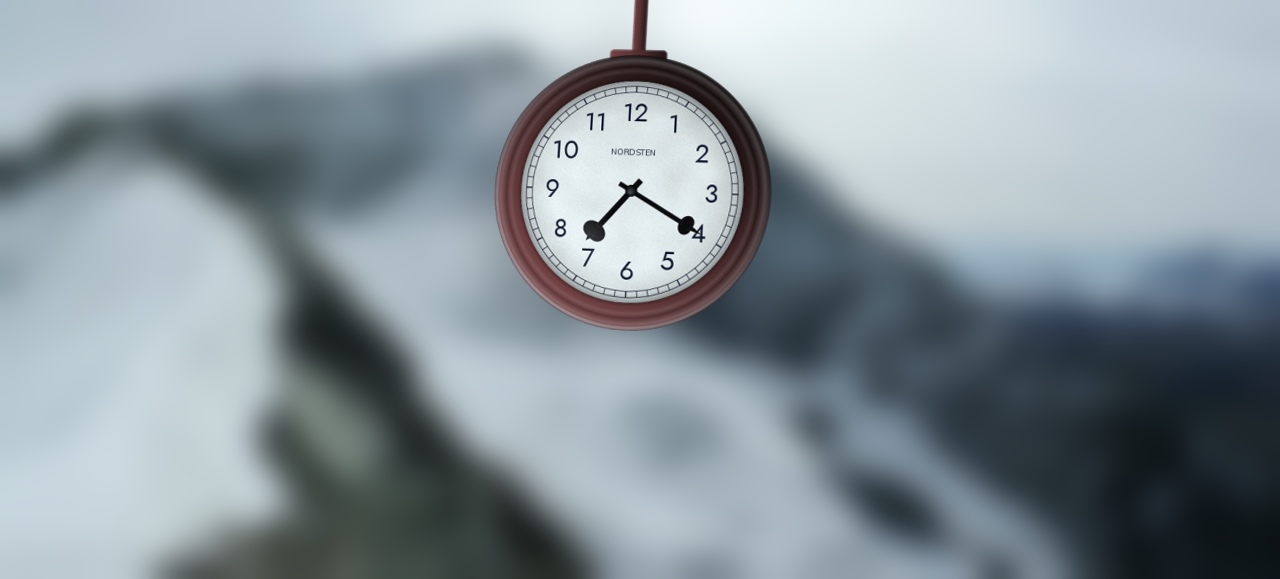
7:20
